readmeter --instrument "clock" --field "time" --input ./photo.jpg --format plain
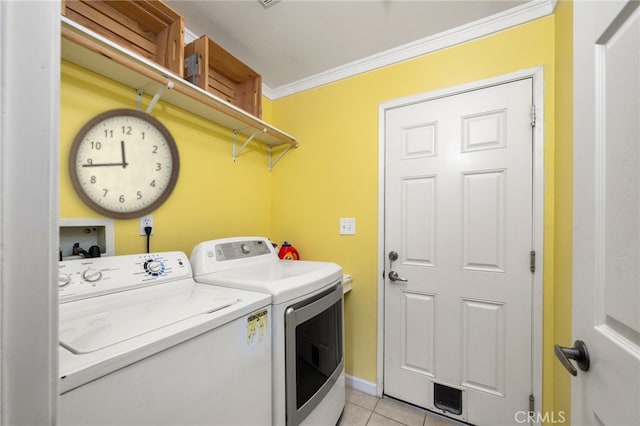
11:44
